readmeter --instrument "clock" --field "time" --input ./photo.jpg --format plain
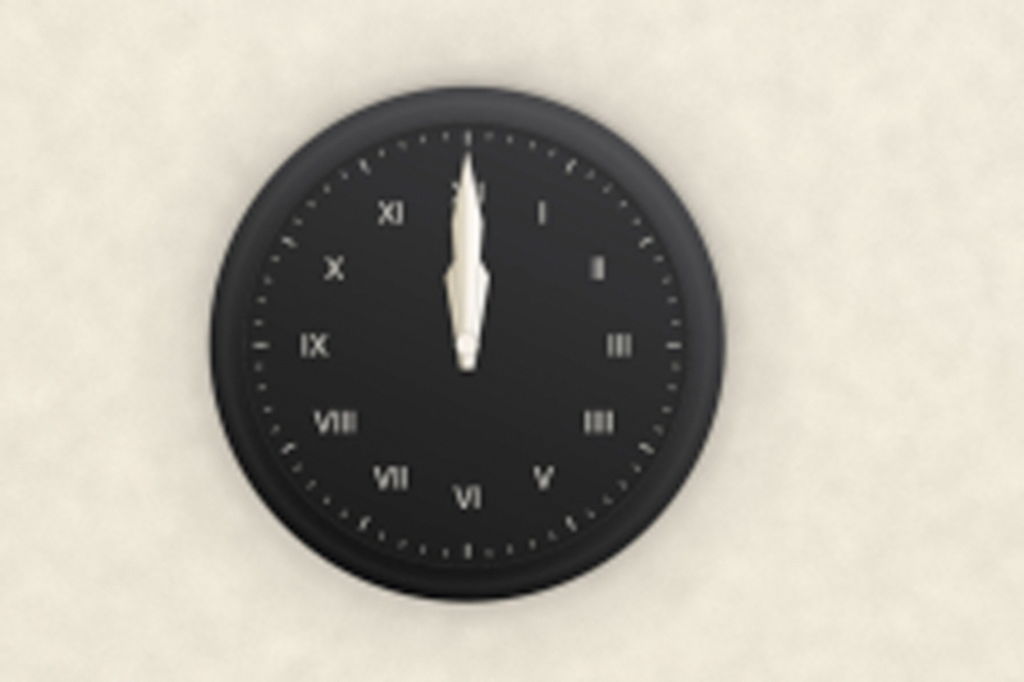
12:00
